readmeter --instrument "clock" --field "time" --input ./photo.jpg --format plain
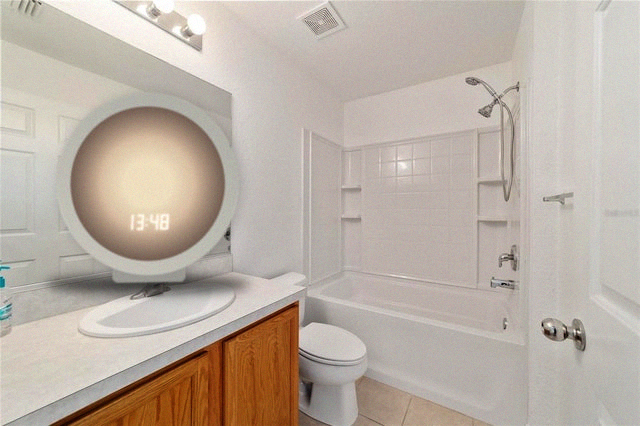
13:48
